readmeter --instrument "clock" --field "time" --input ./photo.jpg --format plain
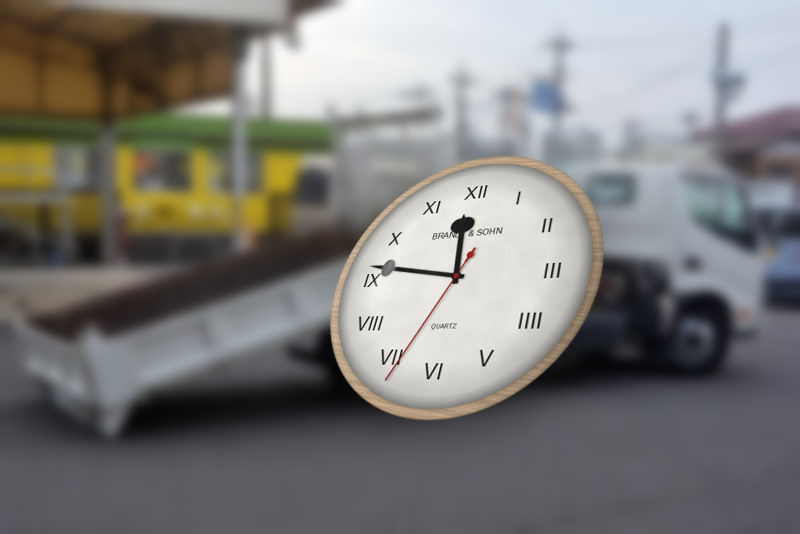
11:46:34
